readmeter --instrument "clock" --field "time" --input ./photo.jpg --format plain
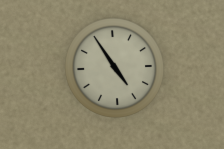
4:55
